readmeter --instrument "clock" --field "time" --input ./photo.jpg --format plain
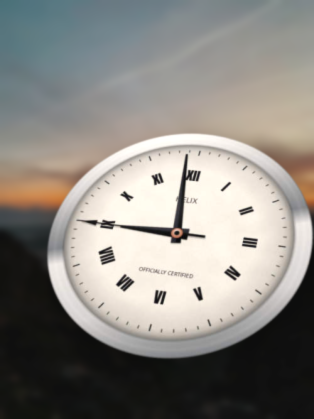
8:58:45
